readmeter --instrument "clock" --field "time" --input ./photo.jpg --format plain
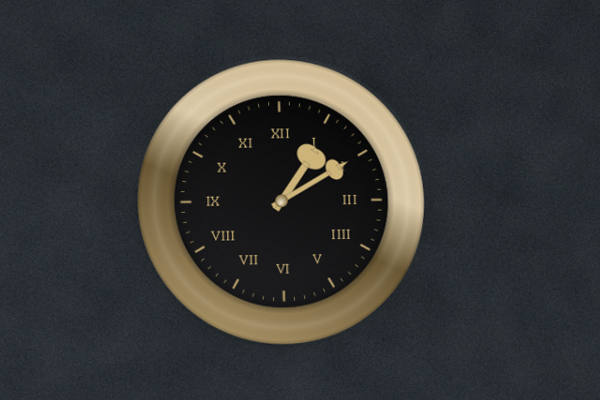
1:10
